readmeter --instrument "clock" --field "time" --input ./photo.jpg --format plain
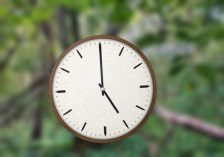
5:00
